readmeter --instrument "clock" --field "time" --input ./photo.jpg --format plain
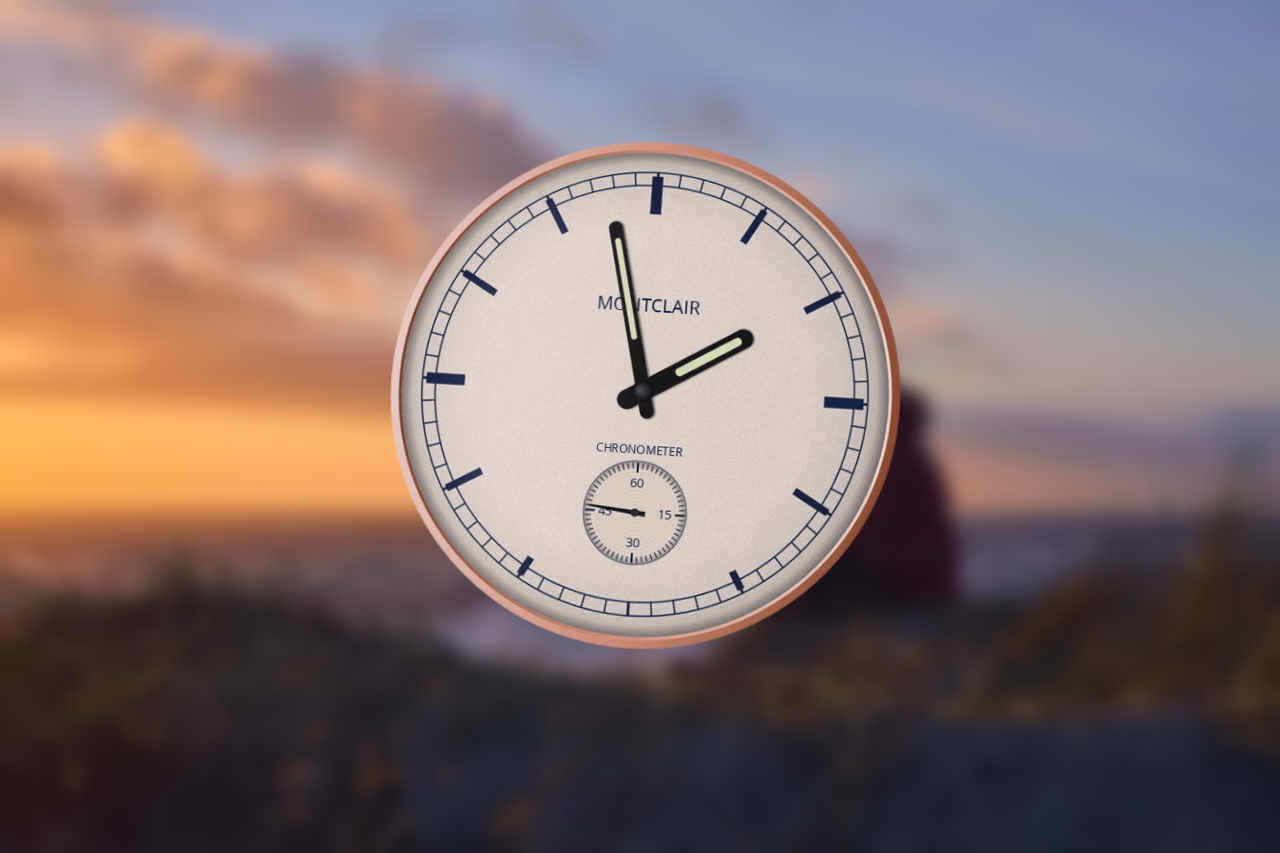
1:57:46
